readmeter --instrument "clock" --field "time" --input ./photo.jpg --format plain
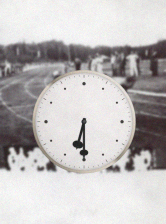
6:30
